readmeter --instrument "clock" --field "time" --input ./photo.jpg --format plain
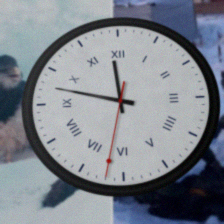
11:47:32
